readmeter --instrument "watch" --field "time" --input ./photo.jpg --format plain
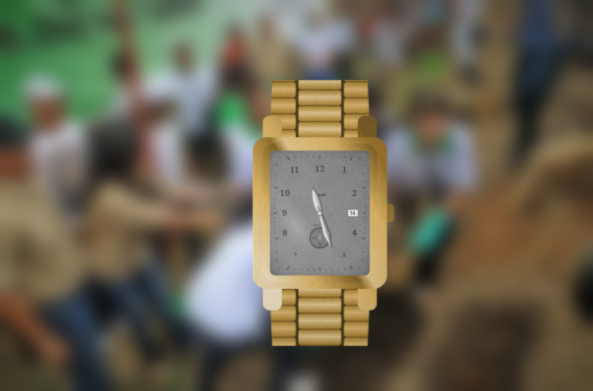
11:27
